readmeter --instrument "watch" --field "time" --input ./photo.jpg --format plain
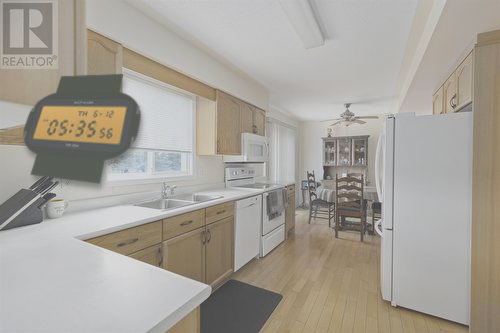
5:35:56
